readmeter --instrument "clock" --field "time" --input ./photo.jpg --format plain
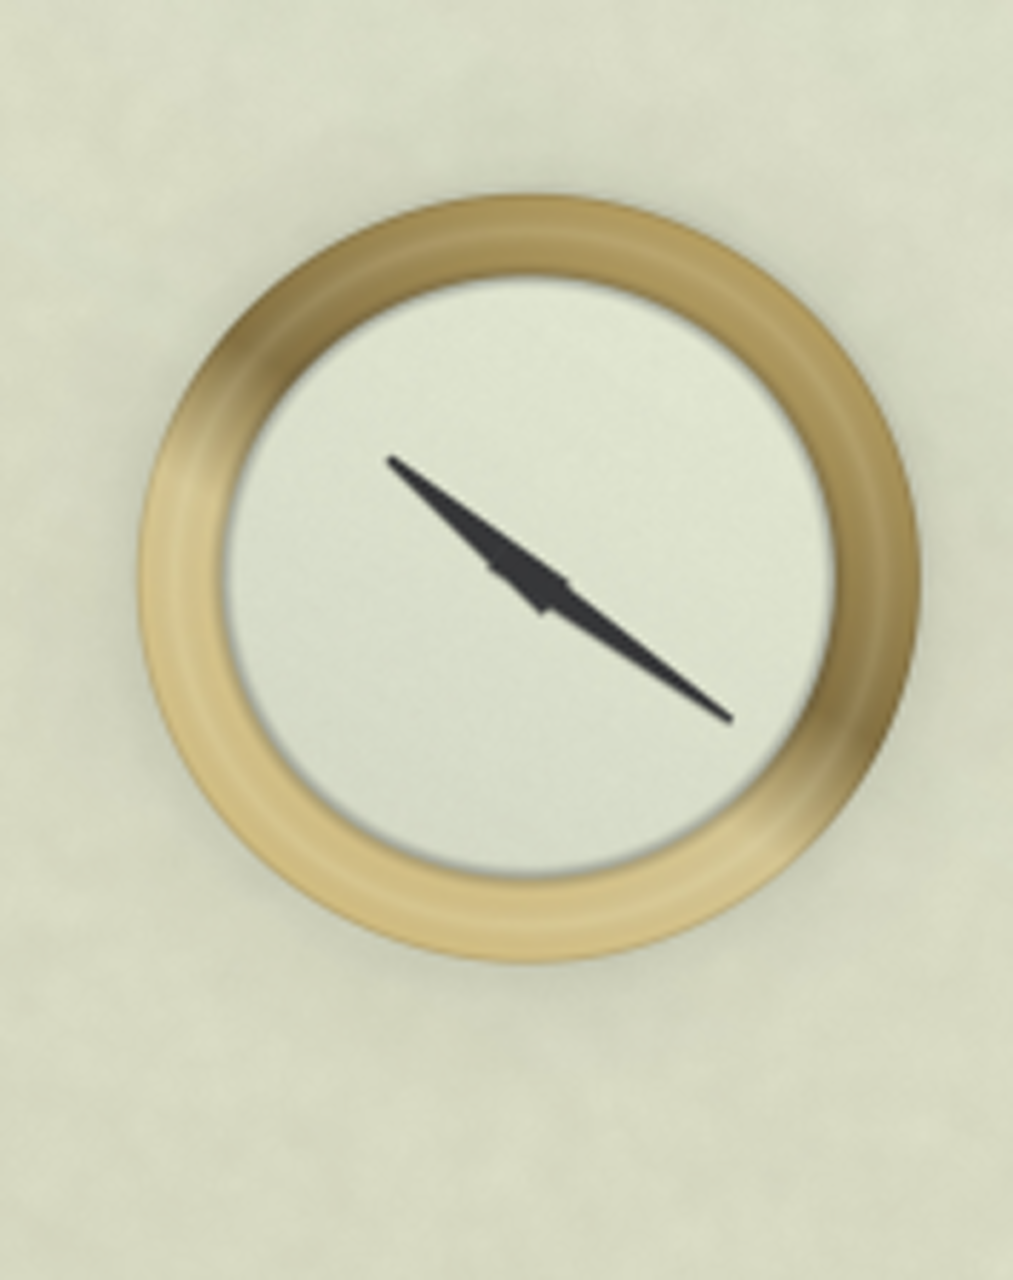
10:21
